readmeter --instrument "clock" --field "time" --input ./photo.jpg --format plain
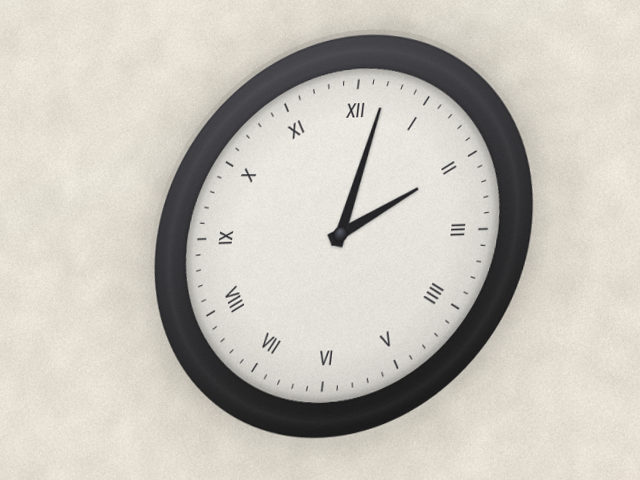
2:02
